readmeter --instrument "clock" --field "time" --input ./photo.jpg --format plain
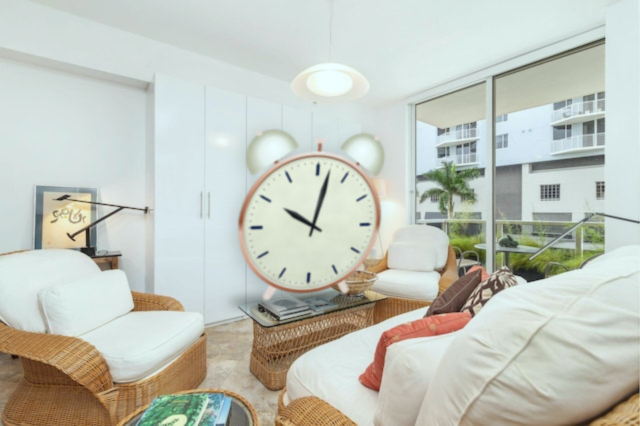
10:02
